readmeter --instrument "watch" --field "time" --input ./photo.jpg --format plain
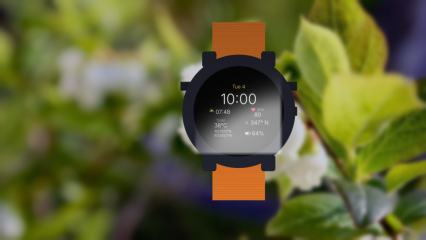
10:00
